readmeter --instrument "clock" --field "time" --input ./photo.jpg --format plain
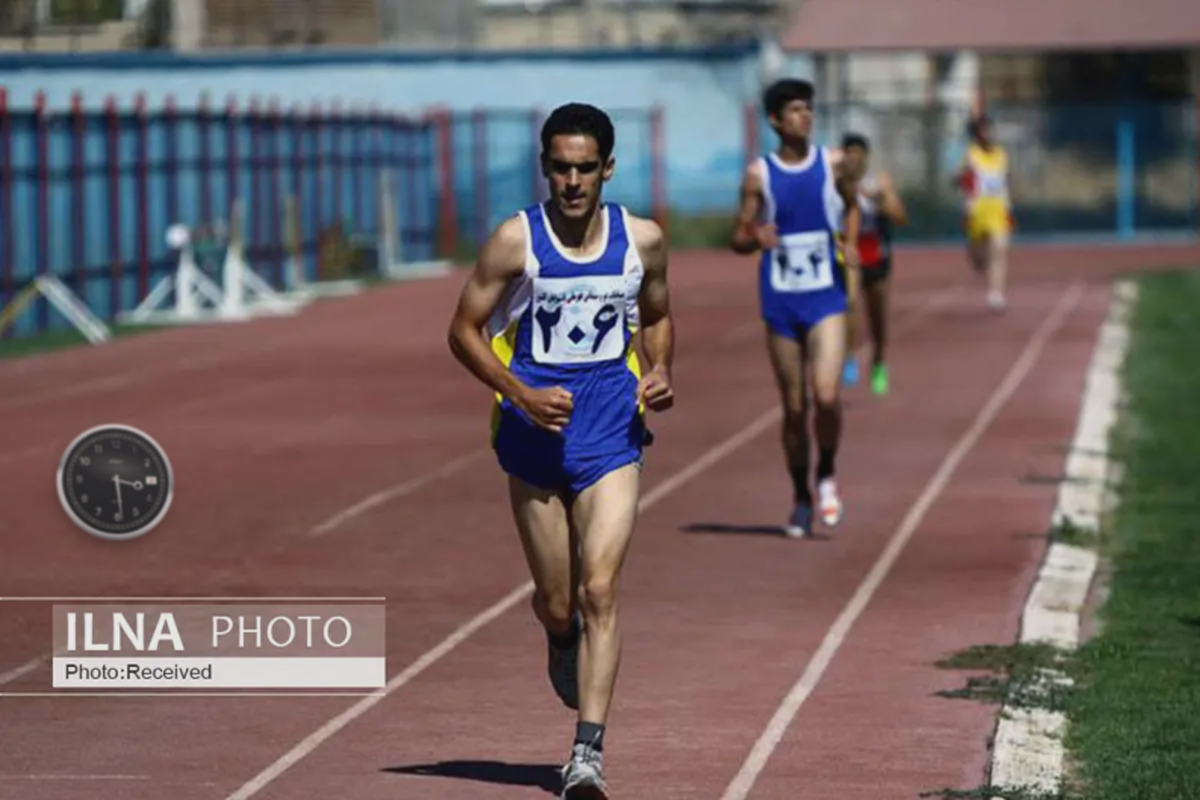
3:29
